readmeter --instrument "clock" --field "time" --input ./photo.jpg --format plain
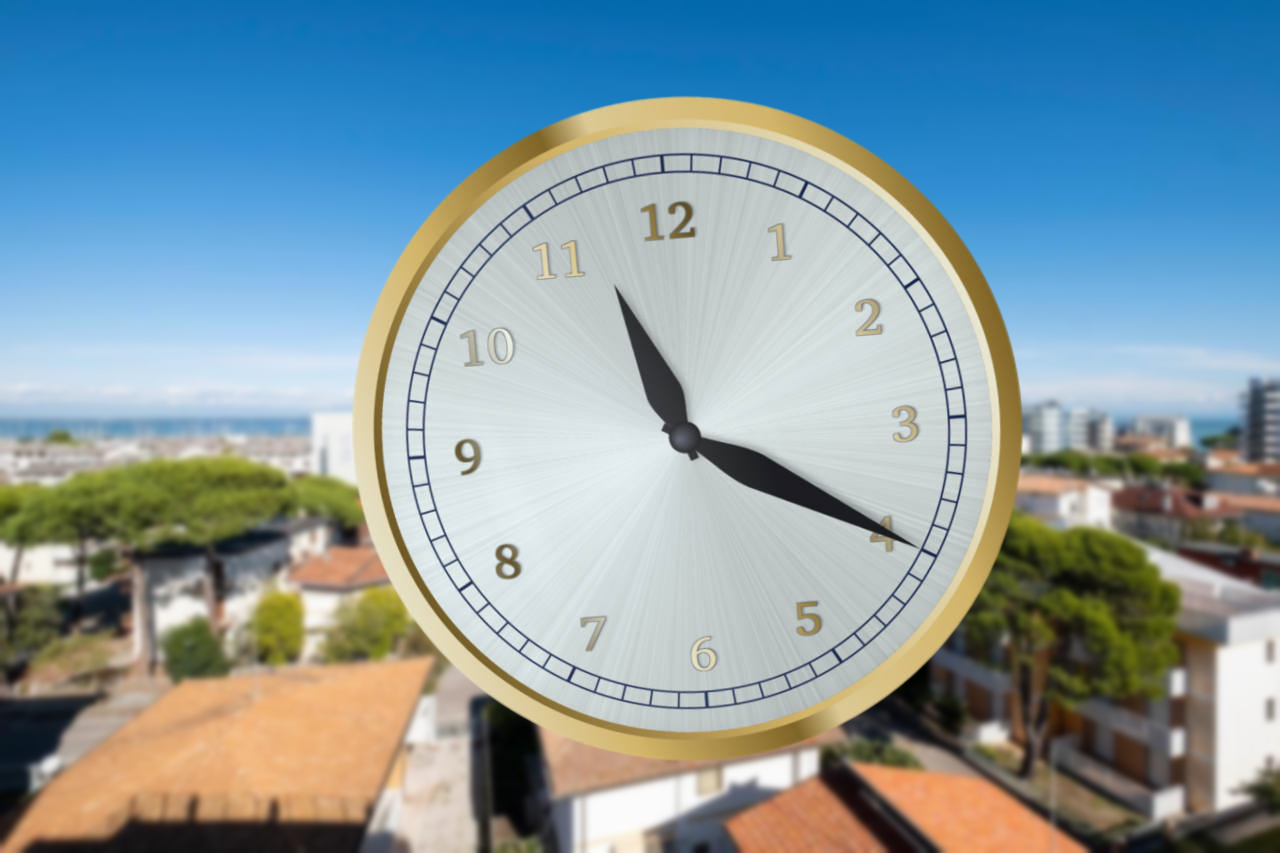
11:20
